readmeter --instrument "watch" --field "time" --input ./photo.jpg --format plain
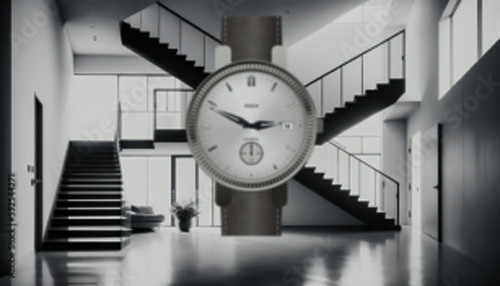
2:49
